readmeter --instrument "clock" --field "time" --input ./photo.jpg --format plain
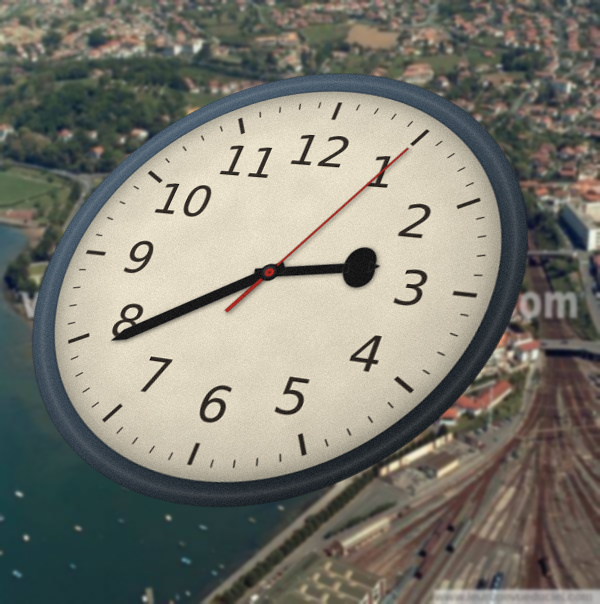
2:39:05
